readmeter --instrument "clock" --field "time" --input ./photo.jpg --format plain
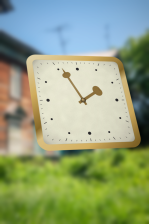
1:56
